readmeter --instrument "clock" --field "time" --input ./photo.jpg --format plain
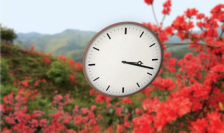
3:18
